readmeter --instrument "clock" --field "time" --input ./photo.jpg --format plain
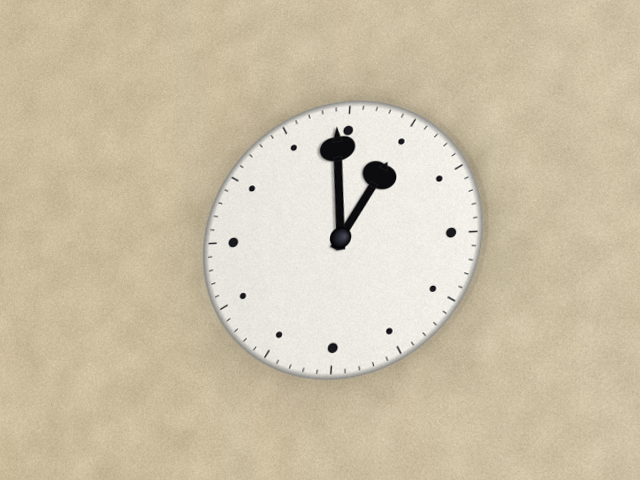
12:59
